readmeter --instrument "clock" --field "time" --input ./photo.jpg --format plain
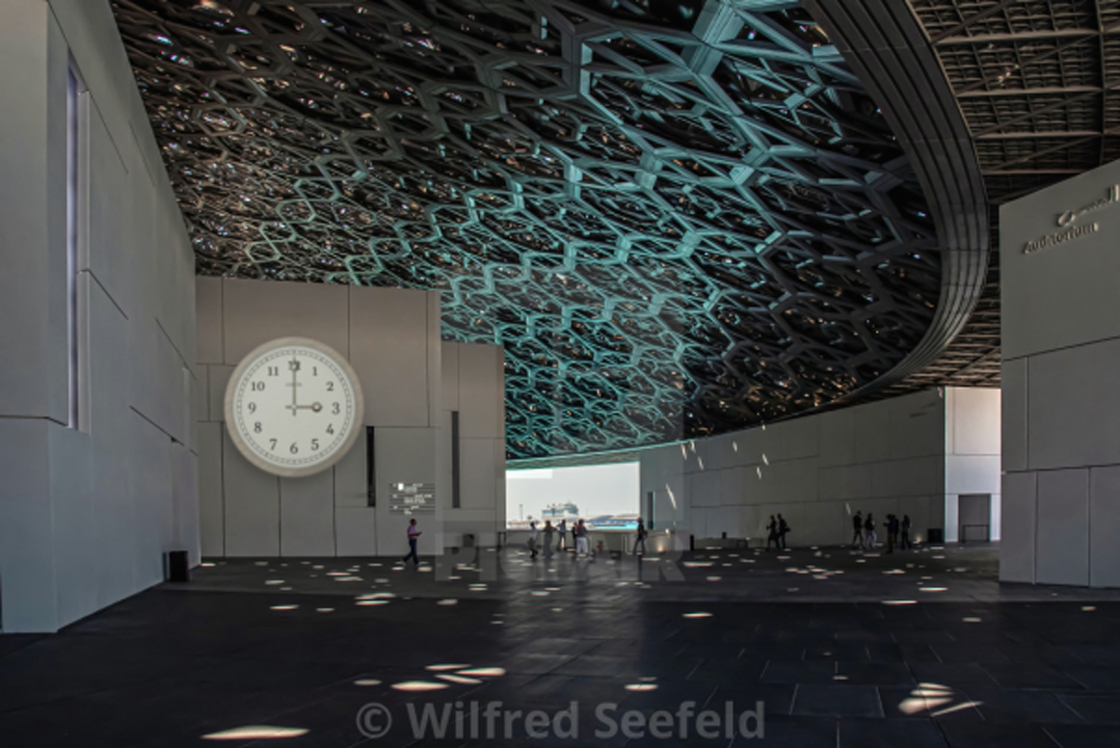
3:00
